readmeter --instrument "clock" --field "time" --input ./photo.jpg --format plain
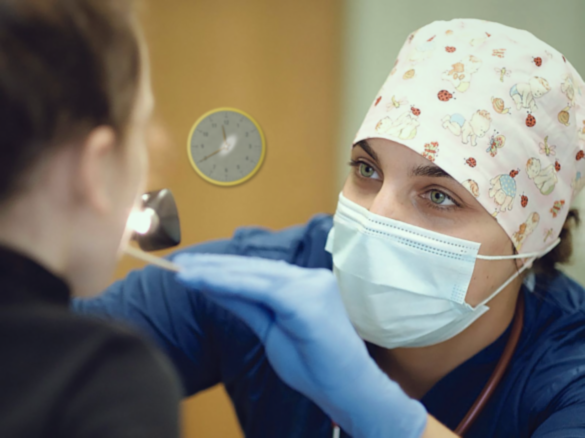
11:40
